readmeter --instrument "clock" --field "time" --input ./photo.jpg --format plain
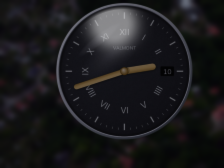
2:42
